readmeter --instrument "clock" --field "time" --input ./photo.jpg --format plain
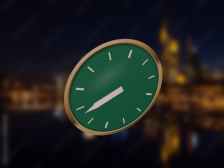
7:38
